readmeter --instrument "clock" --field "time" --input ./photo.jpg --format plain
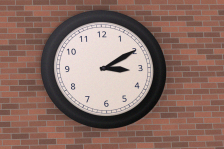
3:10
